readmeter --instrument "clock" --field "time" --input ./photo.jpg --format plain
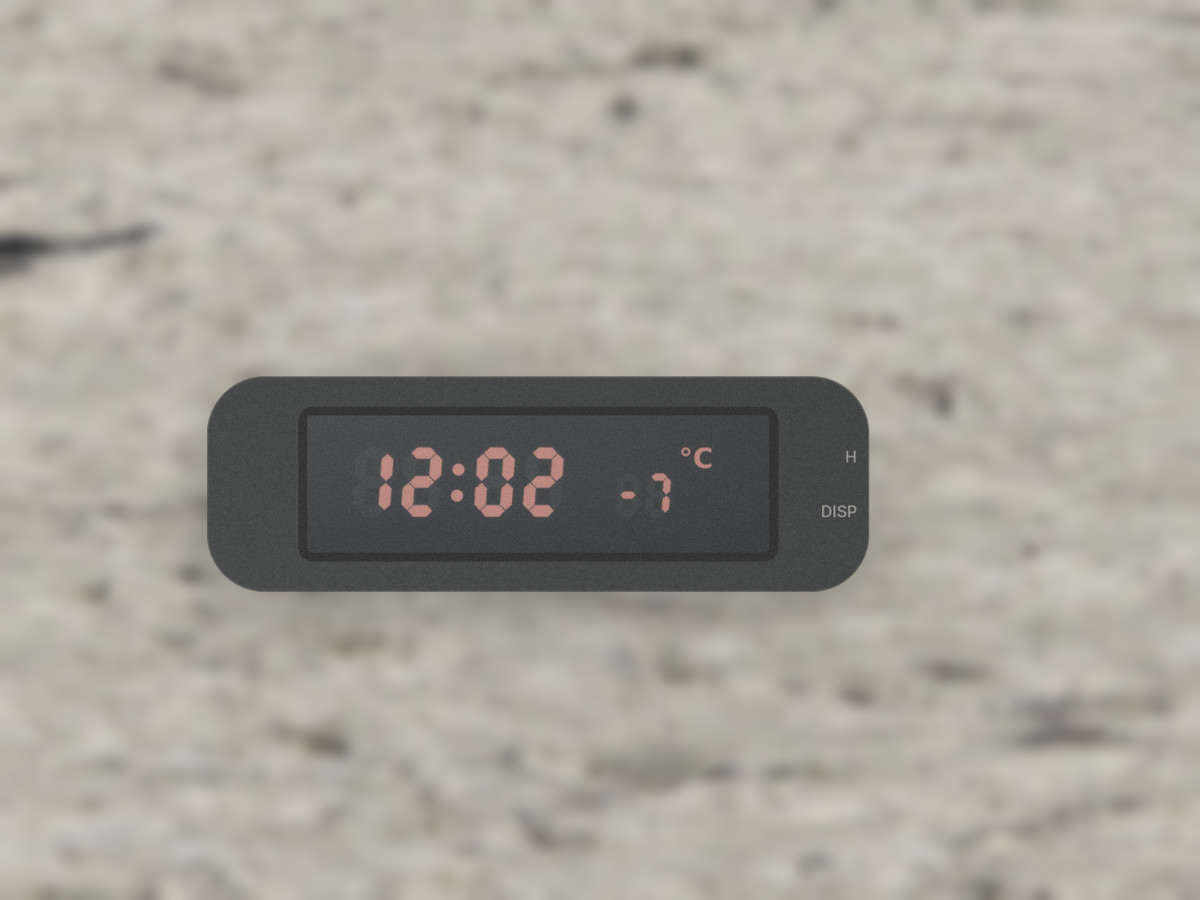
12:02
